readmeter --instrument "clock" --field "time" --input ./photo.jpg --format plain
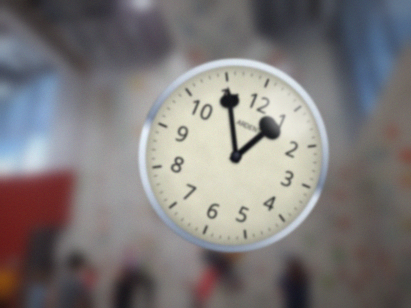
12:55
